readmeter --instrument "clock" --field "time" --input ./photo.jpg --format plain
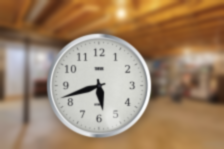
5:42
